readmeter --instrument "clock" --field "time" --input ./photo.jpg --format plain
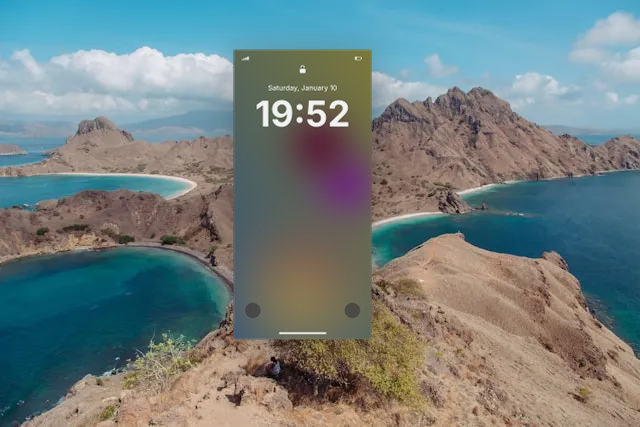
19:52
